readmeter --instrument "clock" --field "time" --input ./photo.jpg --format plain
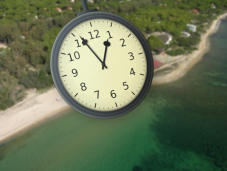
12:56
